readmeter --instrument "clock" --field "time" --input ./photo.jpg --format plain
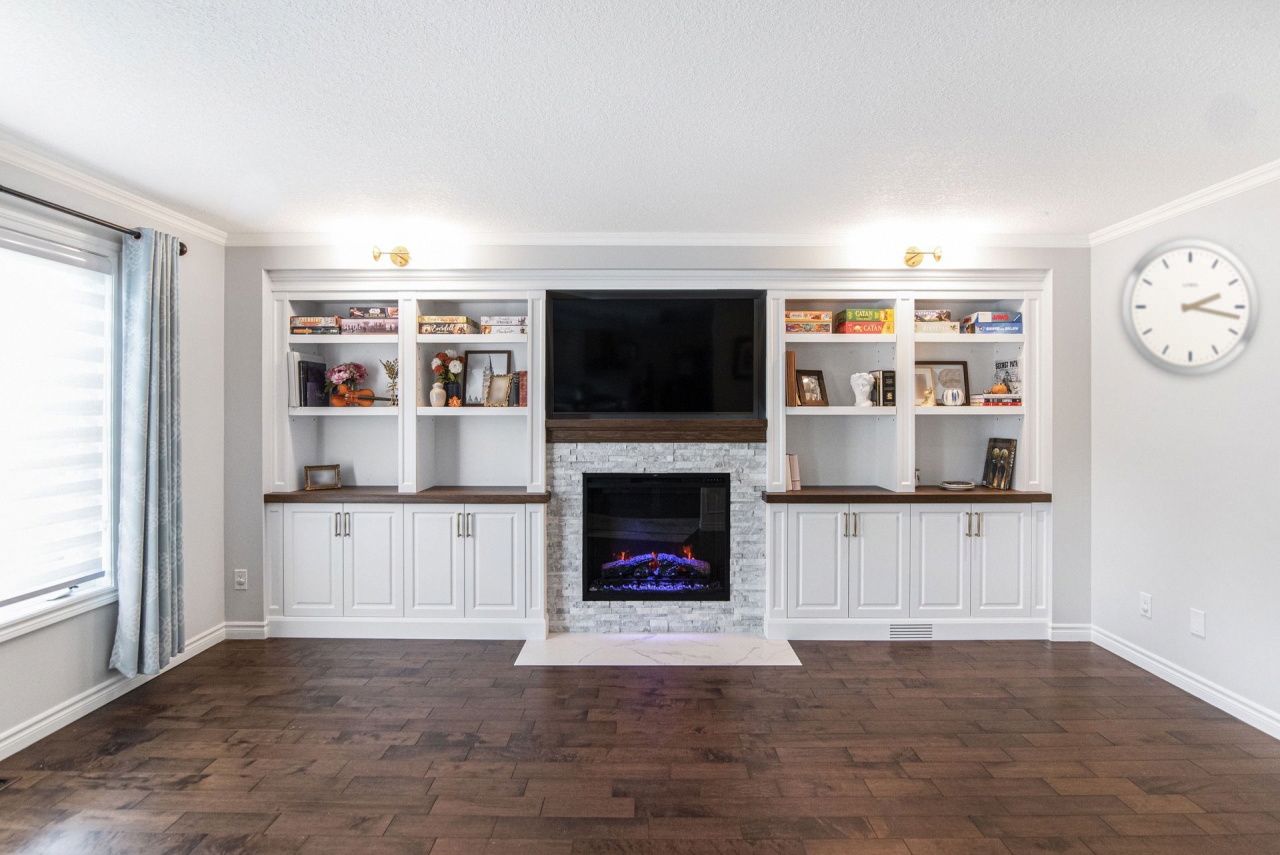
2:17
